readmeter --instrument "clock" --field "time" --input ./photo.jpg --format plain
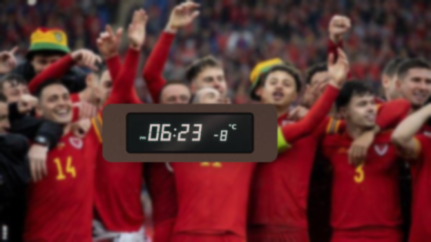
6:23
